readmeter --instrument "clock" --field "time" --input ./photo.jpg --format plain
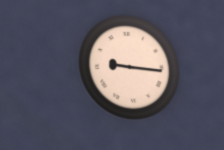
9:16
